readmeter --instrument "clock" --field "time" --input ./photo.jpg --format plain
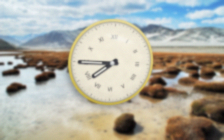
7:45
